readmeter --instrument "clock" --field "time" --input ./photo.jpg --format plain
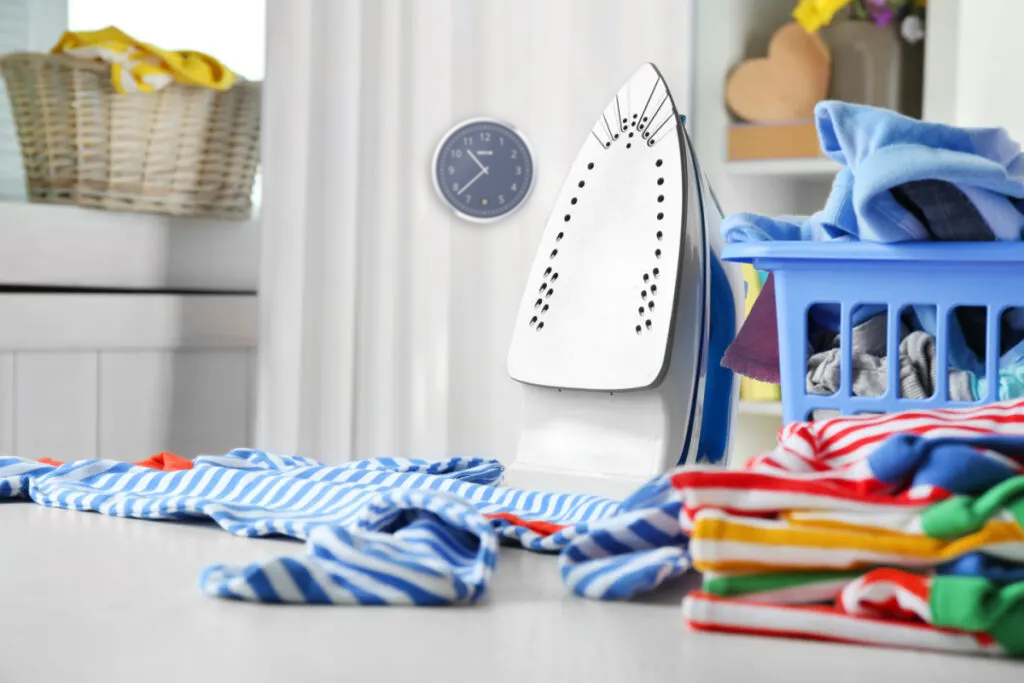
10:38
